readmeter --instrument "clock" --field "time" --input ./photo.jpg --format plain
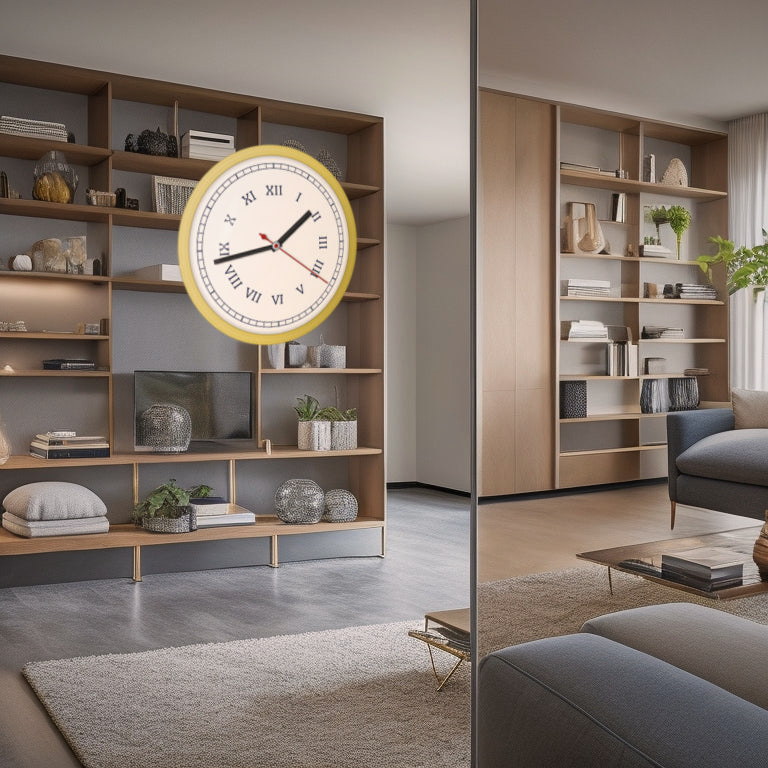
1:43:21
